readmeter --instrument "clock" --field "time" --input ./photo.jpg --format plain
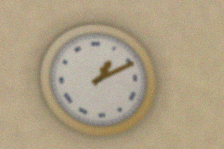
1:11
